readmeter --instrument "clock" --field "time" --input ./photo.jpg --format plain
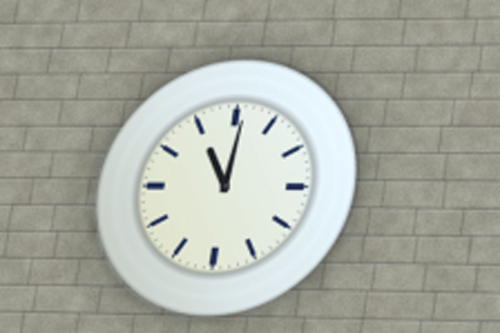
11:01
